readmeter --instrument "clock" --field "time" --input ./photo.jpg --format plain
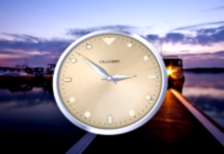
2:52
